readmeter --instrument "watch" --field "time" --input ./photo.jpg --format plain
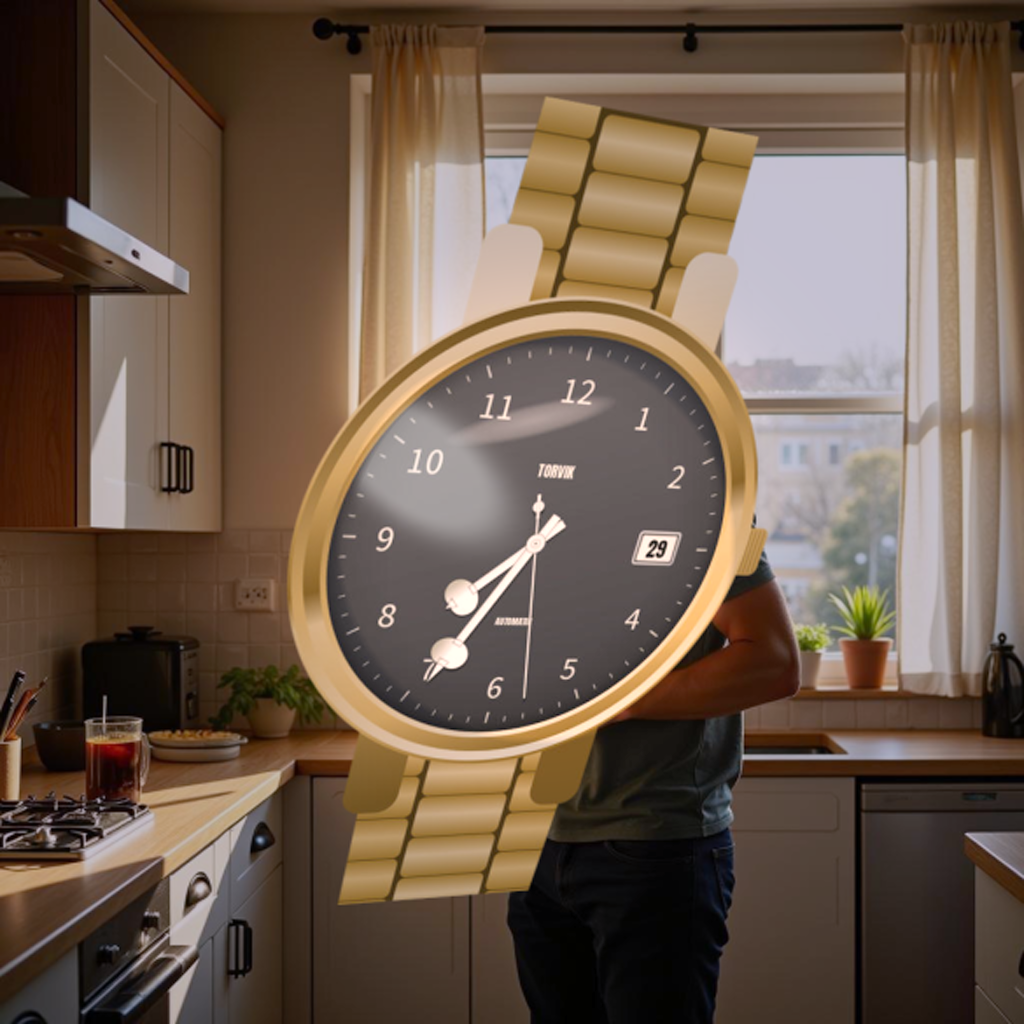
7:34:28
